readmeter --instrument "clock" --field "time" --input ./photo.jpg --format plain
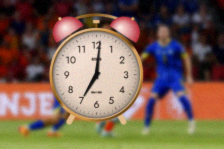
7:01
